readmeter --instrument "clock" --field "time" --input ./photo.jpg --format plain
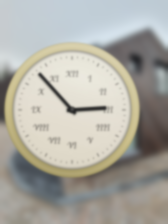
2:53
